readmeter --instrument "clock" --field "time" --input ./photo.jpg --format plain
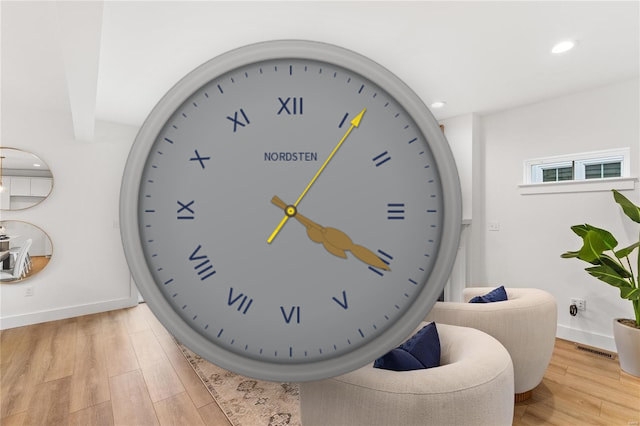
4:20:06
